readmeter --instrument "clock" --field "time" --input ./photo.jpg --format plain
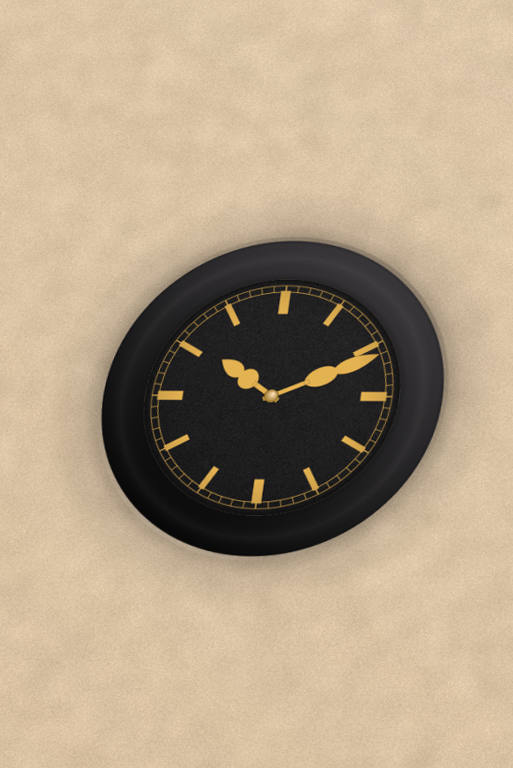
10:11
